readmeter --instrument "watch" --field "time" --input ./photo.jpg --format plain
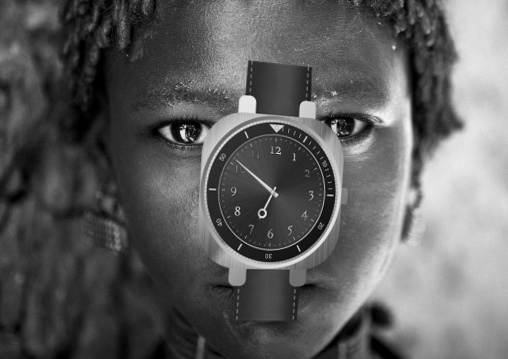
6:51
